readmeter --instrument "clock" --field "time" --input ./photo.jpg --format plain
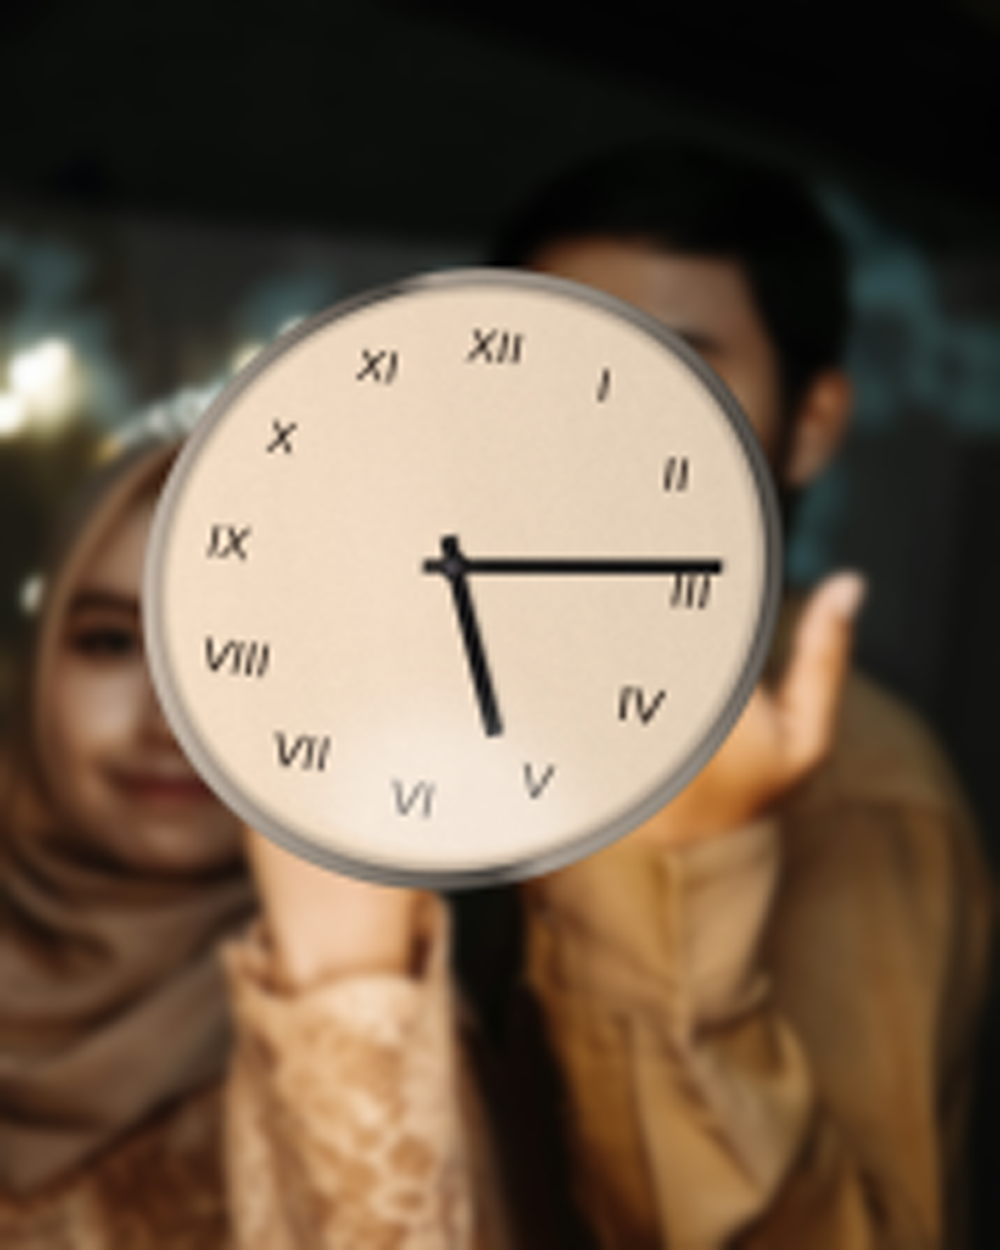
5:14
